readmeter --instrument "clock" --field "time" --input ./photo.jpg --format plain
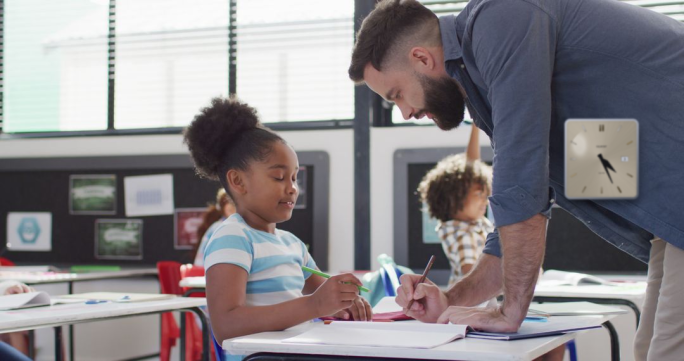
4:26
